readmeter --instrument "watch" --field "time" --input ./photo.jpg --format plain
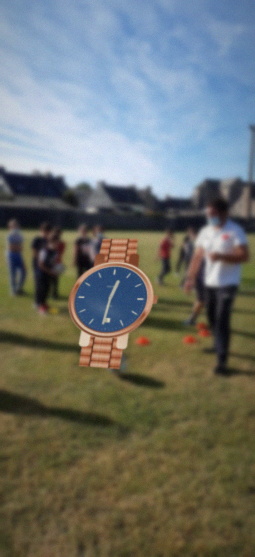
12:31
